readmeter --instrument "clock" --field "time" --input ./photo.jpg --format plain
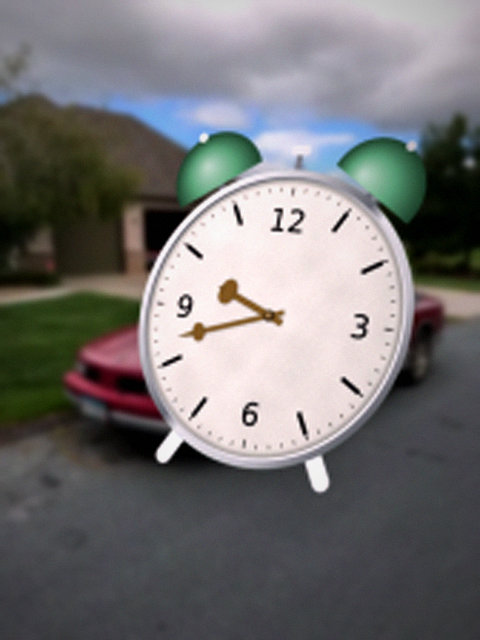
9:42
